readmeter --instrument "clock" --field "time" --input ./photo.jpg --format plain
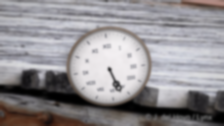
5:27
